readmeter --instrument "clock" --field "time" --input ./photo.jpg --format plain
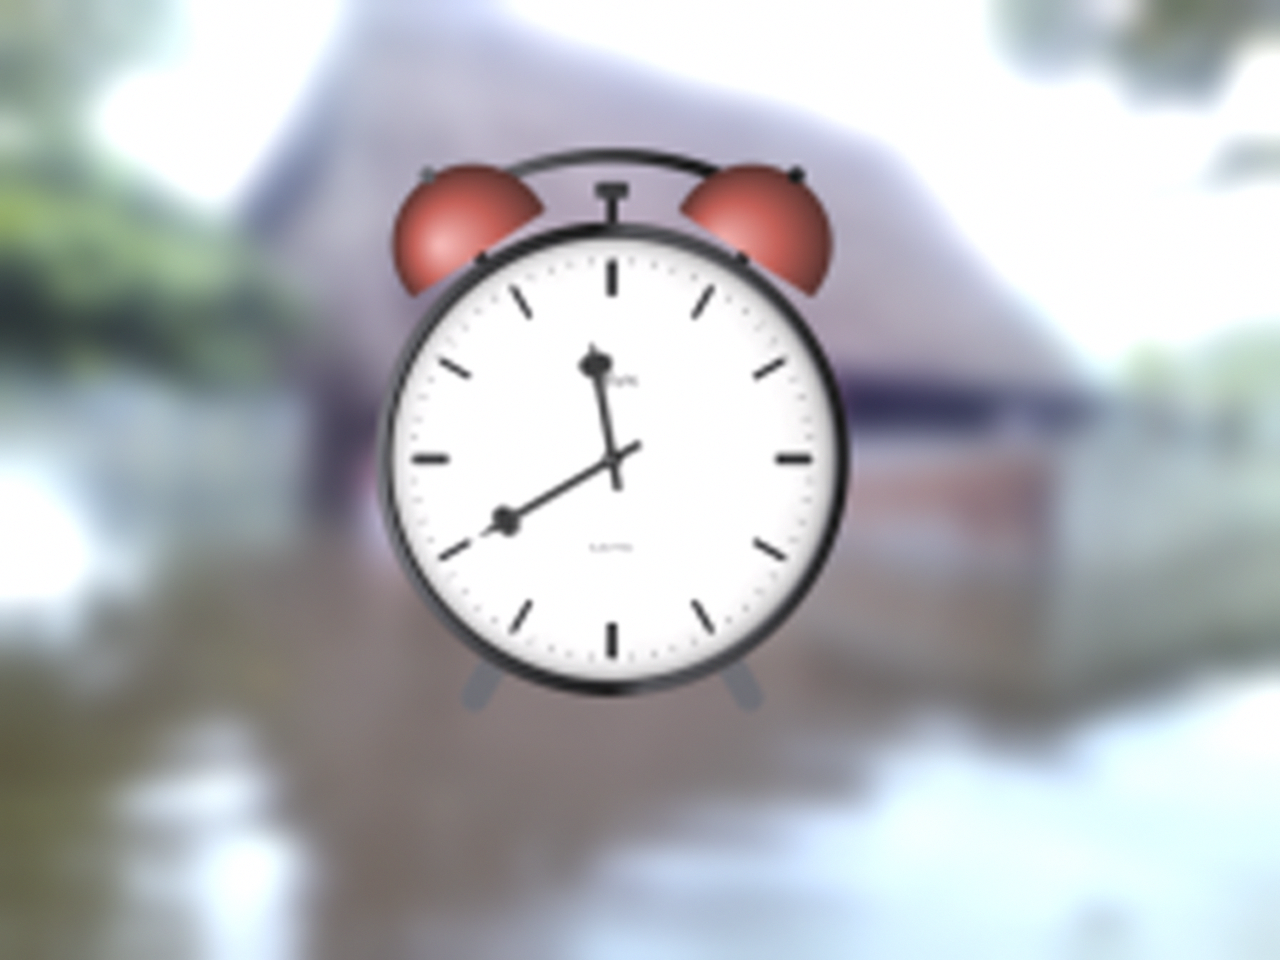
11:40
